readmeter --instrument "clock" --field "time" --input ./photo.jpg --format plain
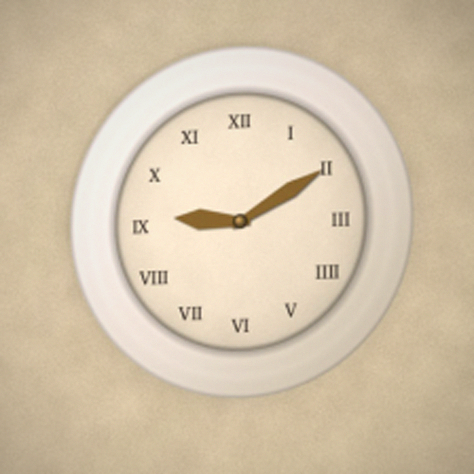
9:10
